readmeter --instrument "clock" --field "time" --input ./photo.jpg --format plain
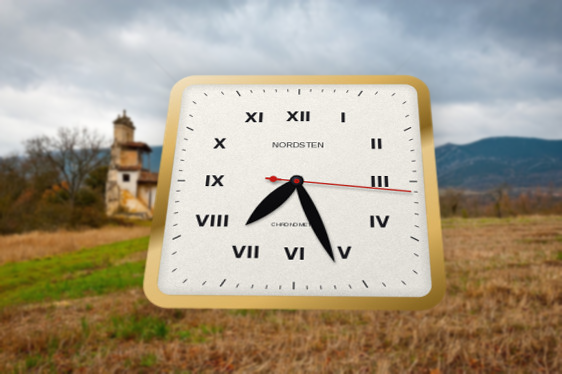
7:26:16
